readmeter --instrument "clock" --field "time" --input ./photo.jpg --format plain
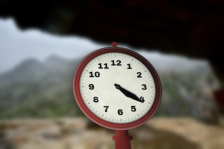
4:21
